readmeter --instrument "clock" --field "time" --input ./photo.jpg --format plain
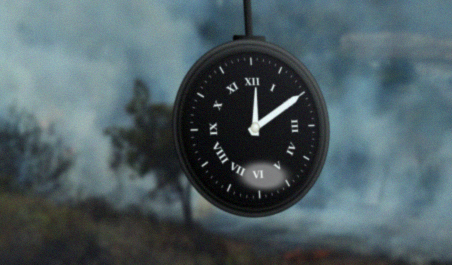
12:10
